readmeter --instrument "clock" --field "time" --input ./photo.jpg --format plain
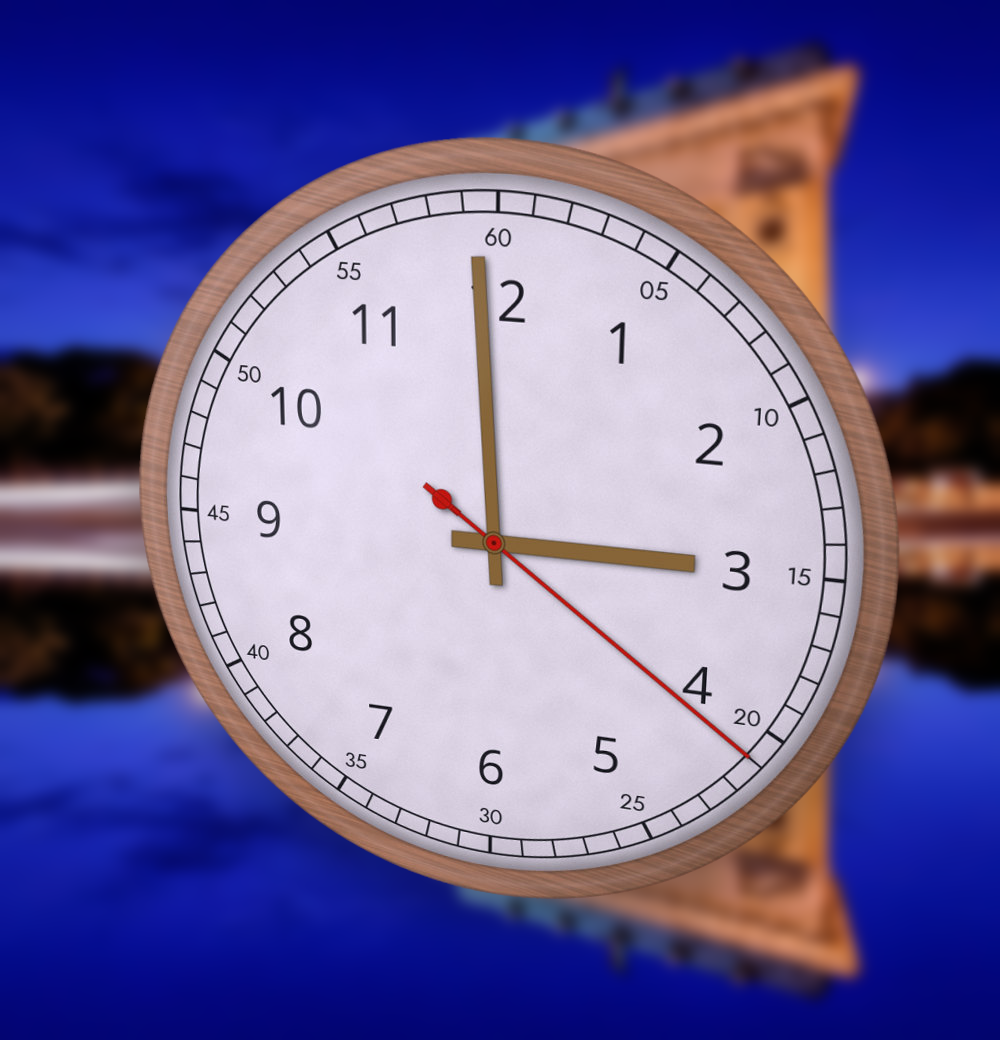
2:59:21
